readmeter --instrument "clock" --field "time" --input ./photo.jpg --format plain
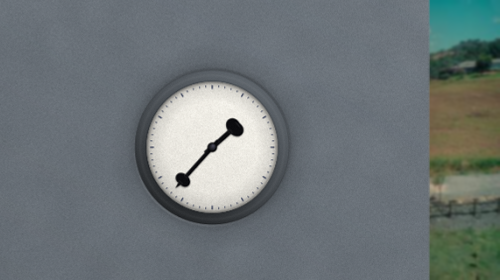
1:37
